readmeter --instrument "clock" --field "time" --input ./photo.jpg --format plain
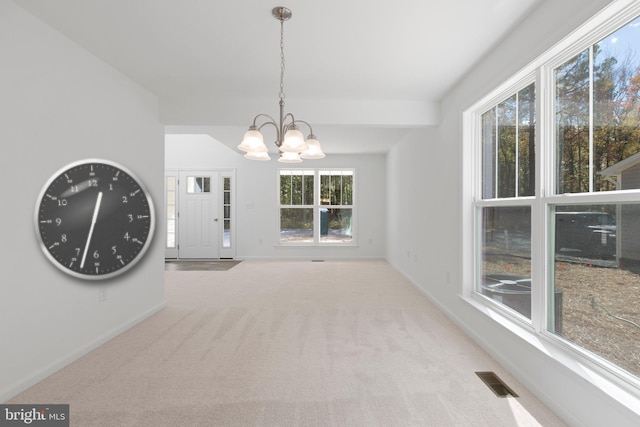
12:33
